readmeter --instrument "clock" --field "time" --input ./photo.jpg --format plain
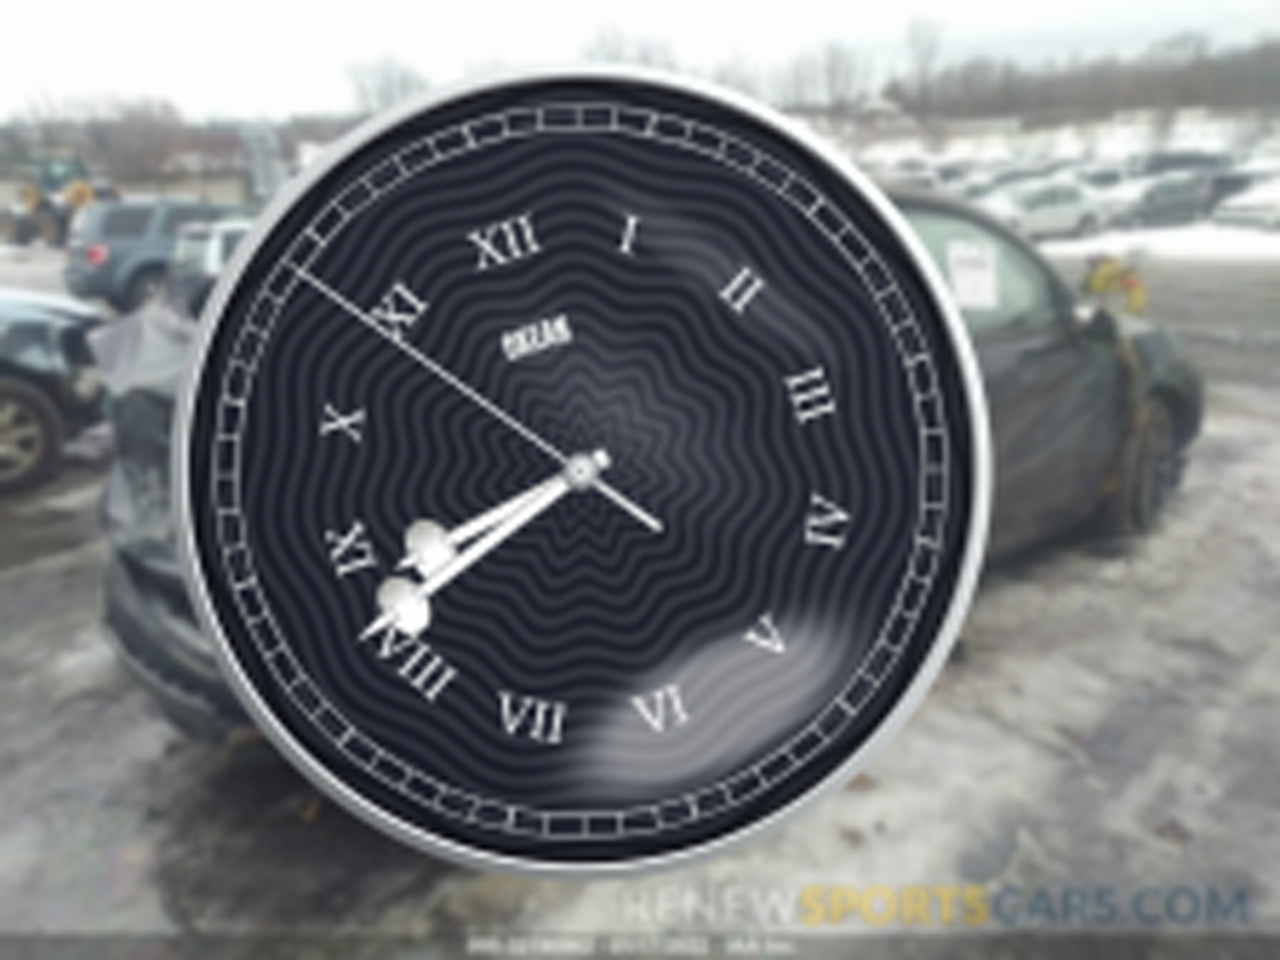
8:41:54
